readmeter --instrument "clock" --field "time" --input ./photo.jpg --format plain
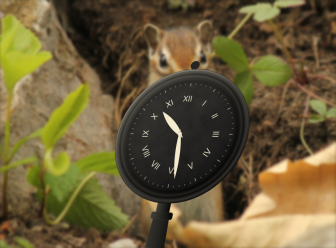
10:29
